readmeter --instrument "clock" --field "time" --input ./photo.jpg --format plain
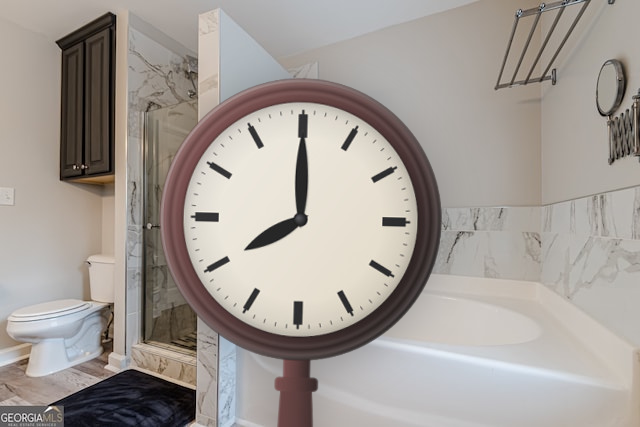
8:00
